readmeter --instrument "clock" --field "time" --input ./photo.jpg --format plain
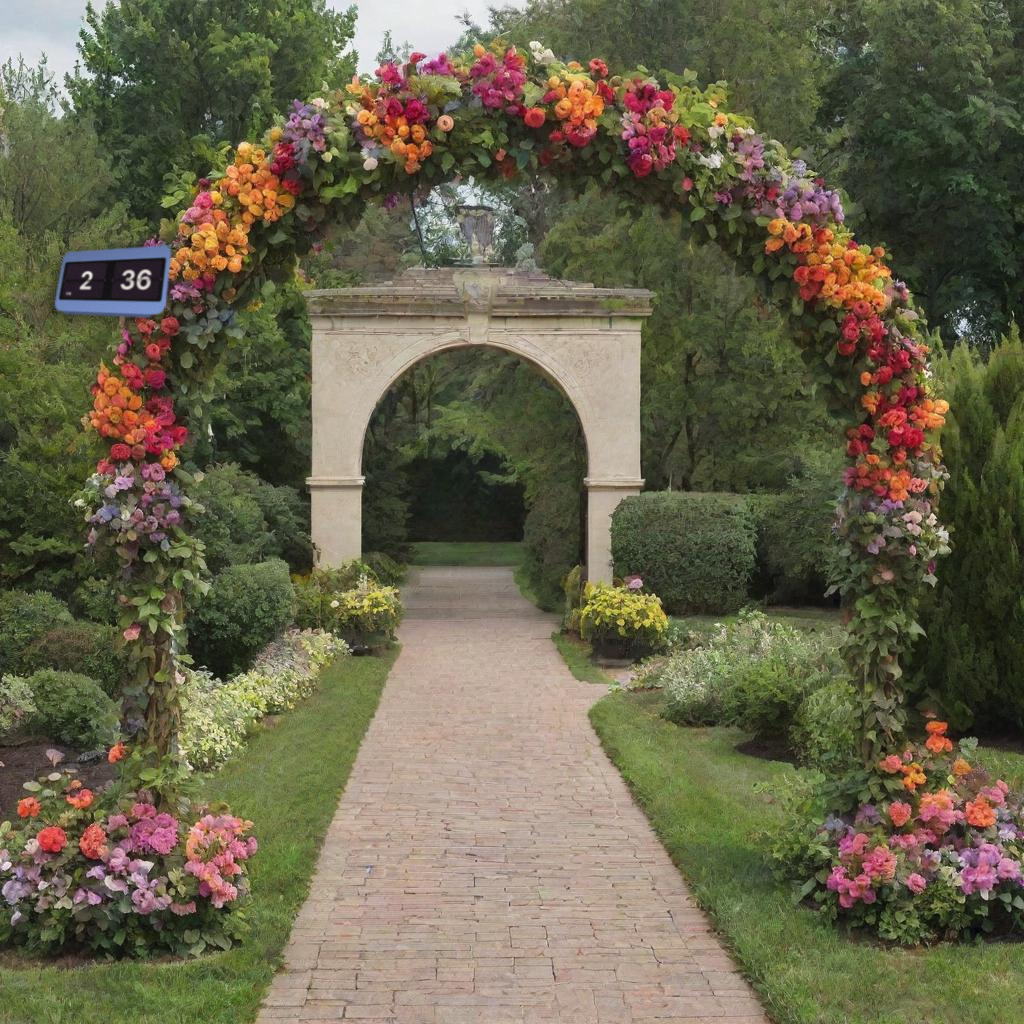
2:36
